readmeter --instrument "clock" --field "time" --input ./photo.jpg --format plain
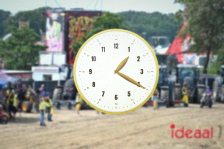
1:20
